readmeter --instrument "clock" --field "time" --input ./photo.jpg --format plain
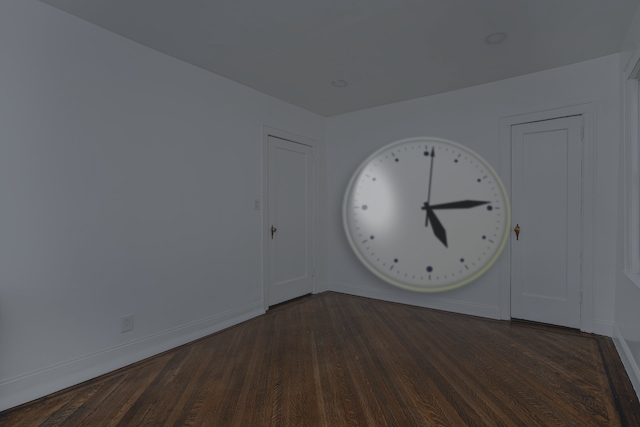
5:14:01
